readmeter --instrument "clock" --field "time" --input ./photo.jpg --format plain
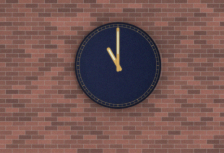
11:00
